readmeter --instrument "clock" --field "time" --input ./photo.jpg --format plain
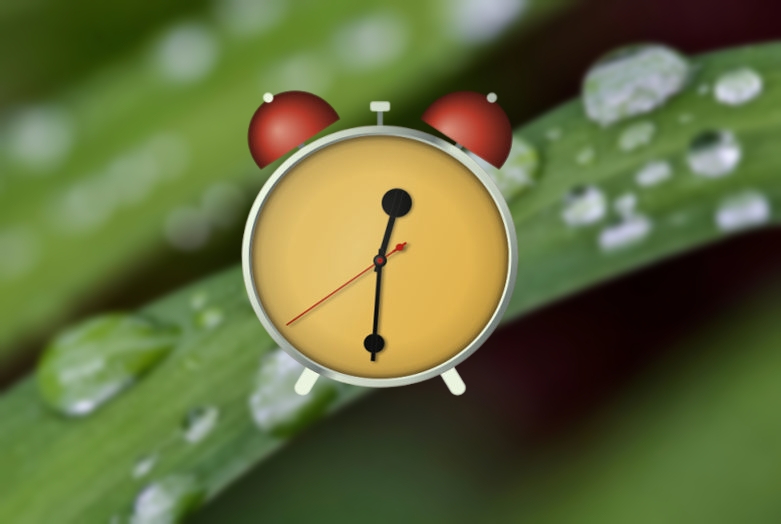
12:30:39
